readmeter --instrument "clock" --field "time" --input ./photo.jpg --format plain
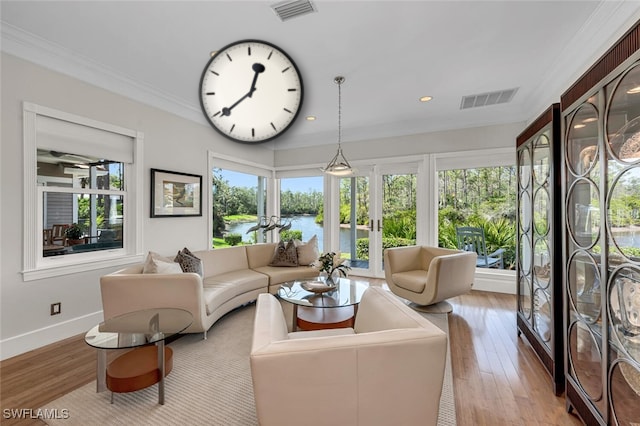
12:39
